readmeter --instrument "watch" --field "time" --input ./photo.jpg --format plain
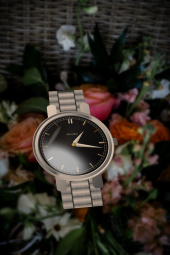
1:17
